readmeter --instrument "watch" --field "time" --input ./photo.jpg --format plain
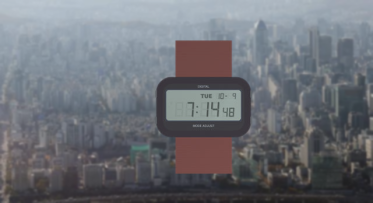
7:14:48
